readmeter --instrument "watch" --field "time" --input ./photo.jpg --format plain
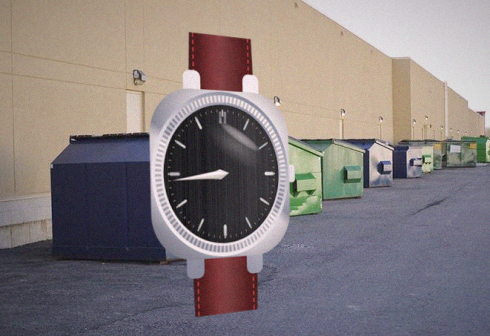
8:44
